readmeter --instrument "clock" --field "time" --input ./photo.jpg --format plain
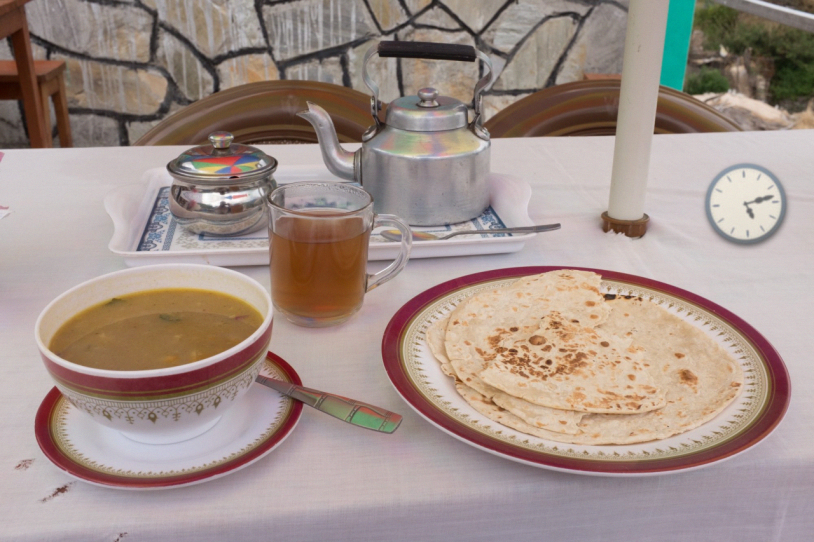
5:13
